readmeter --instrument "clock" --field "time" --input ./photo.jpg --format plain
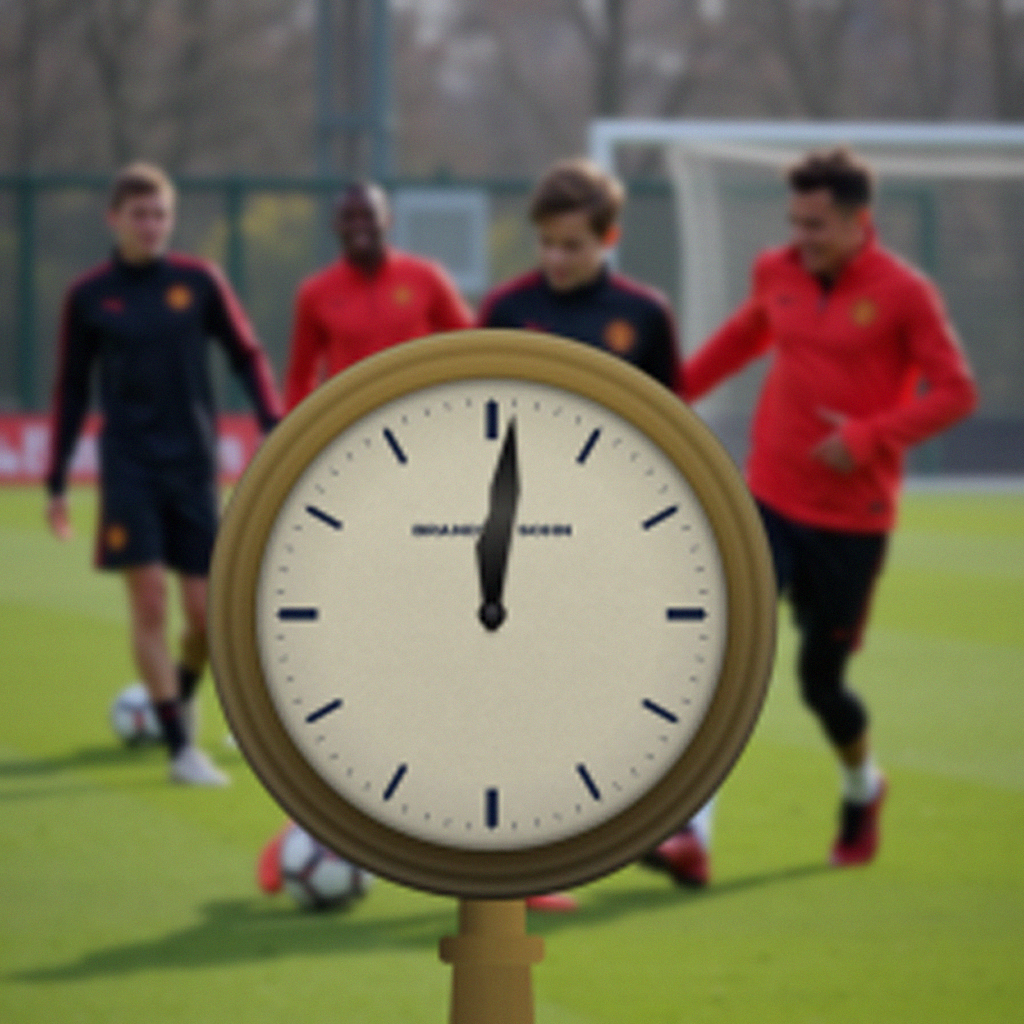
12:01
